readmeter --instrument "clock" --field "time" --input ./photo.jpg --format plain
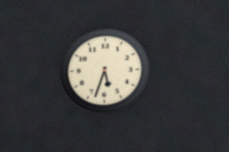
5:33
